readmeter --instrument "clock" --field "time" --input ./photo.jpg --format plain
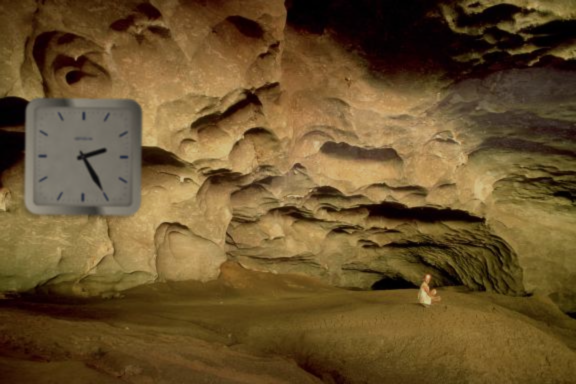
2:25
